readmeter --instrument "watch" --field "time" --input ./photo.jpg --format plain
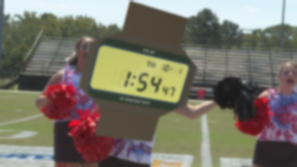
1:54
